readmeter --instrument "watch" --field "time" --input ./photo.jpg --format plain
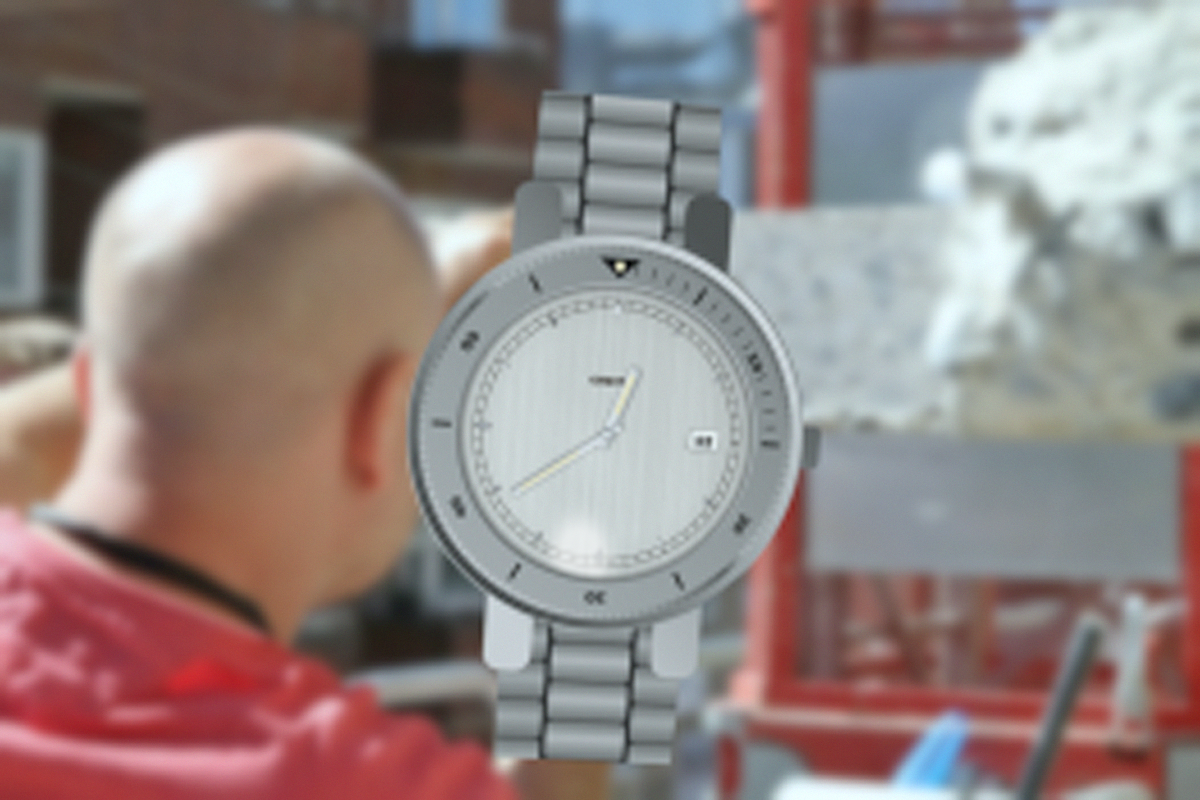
12:39
